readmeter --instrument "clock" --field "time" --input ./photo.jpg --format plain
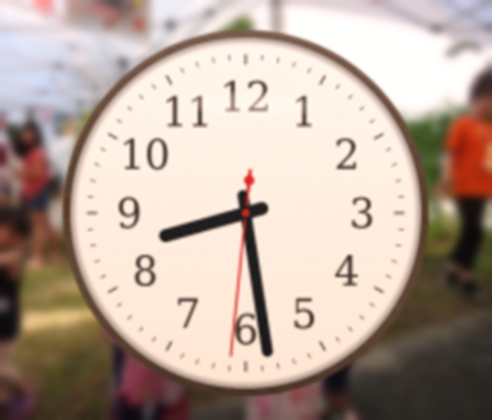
8:28:31
